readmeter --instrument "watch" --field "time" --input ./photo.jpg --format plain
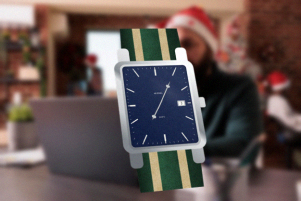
7:05
